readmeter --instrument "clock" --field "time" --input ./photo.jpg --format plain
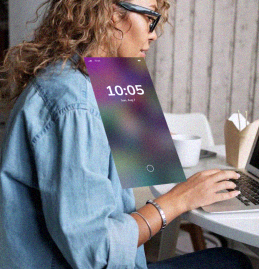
10:05
